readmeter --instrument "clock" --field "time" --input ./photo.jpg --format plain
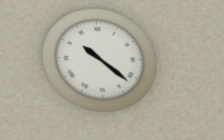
10:22
